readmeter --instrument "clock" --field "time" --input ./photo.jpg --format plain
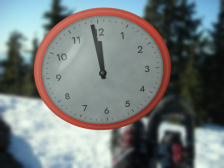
11:59
